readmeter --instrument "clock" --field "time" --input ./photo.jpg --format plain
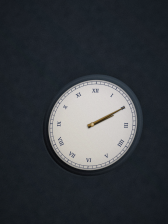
2:10
